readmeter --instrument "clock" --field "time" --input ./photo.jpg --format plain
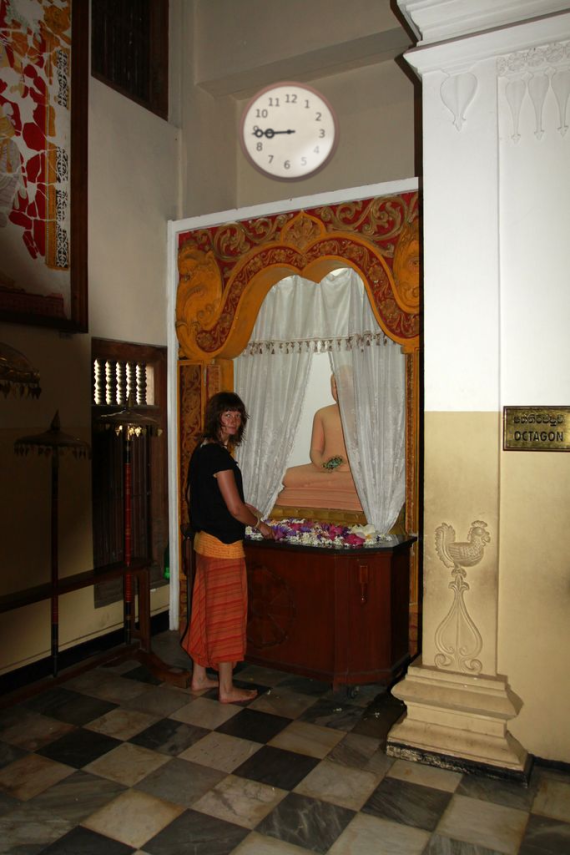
8:44
